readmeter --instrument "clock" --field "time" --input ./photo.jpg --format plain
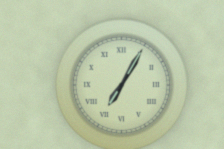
7:05
